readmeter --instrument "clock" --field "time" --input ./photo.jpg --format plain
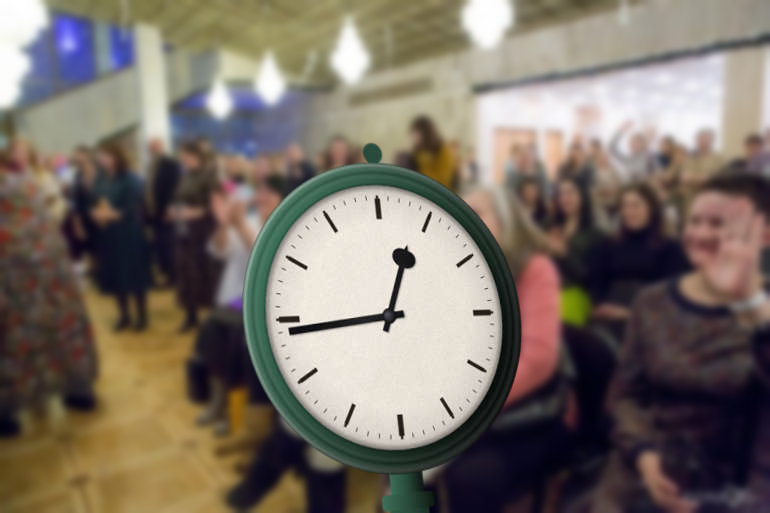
12:44
